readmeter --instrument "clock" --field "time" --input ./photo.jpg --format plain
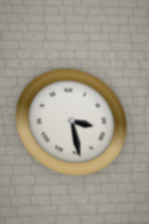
3:29
